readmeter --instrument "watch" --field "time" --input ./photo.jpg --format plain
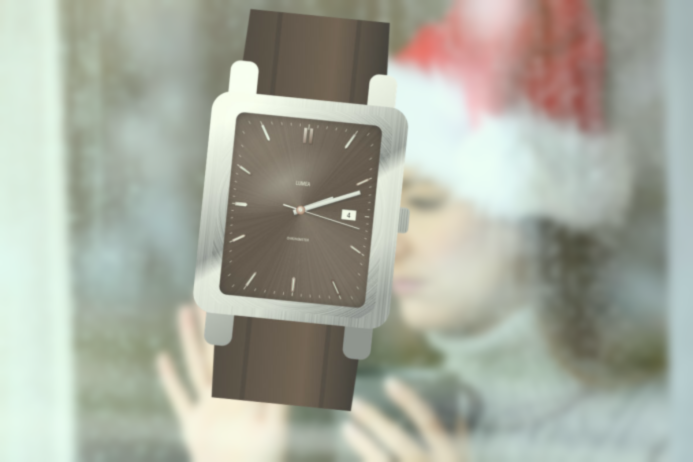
2:11:17
